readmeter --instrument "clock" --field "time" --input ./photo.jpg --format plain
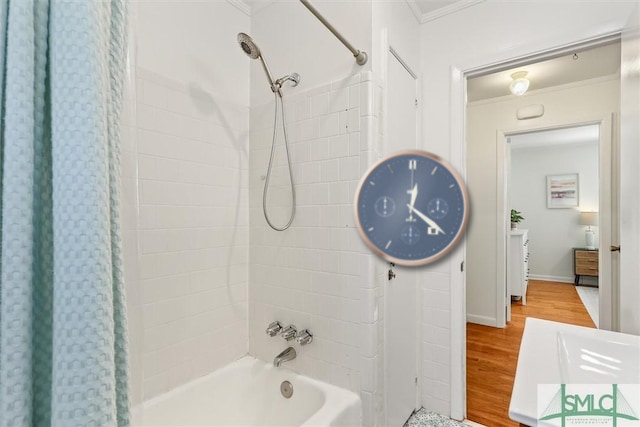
12:21
